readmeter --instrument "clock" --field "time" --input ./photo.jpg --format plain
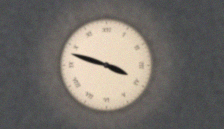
3:48
